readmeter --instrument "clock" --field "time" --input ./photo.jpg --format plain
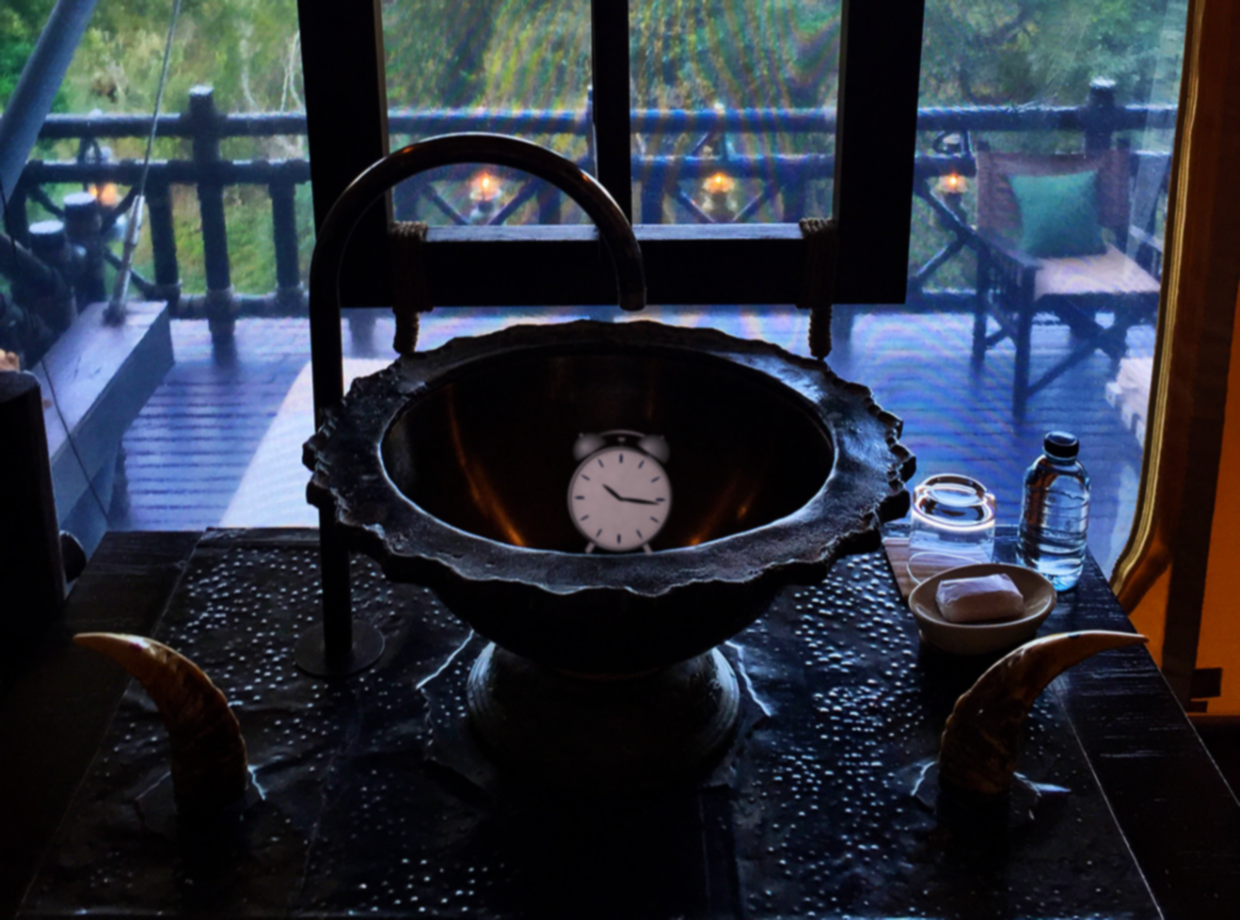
10:16
